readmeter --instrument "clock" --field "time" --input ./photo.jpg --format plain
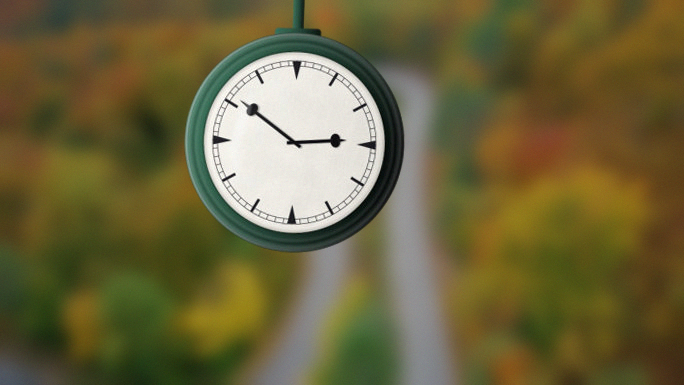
2:51
